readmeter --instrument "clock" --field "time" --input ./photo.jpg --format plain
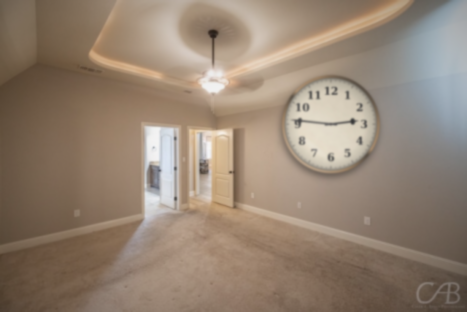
2:46
